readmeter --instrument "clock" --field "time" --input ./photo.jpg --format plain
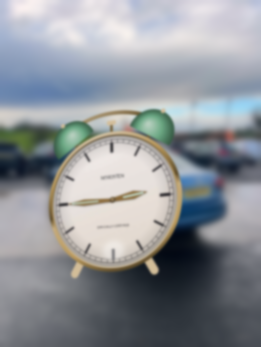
2:45
